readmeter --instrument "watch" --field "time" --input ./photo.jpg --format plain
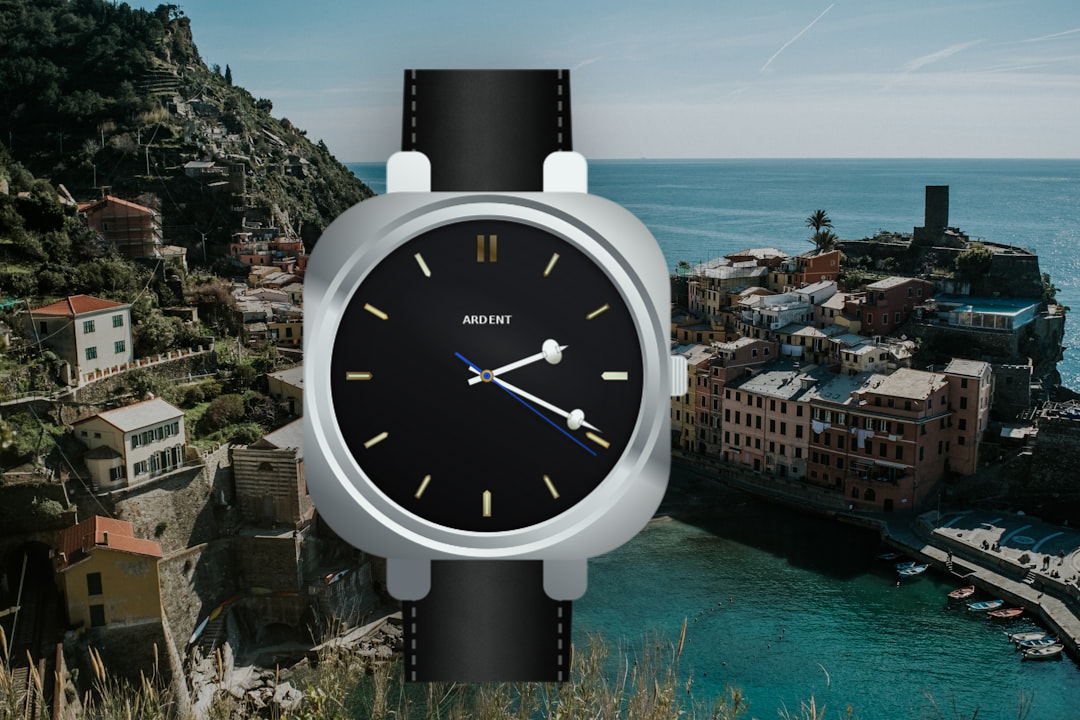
2:19:21
